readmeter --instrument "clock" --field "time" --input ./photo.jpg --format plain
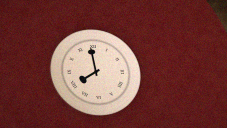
7:59
